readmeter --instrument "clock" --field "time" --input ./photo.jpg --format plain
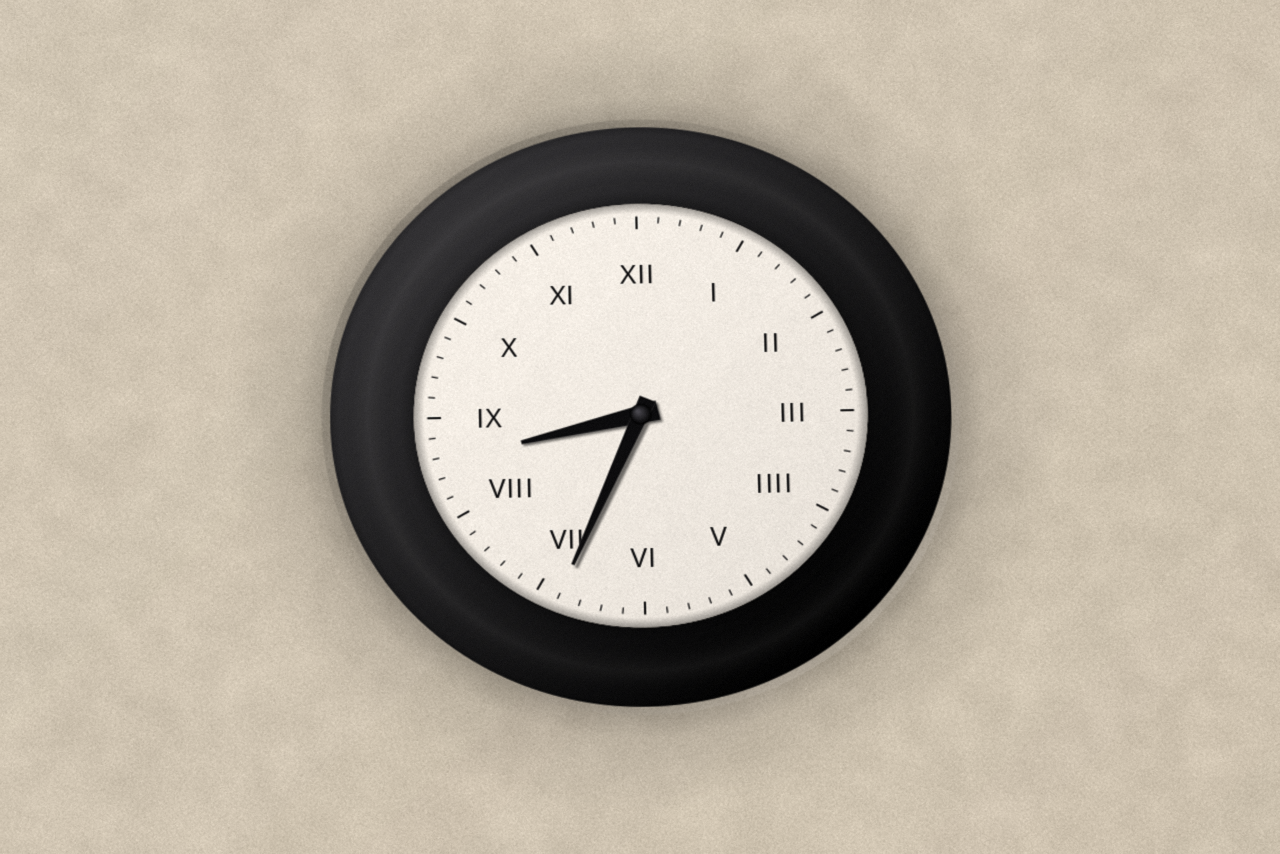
8:34
